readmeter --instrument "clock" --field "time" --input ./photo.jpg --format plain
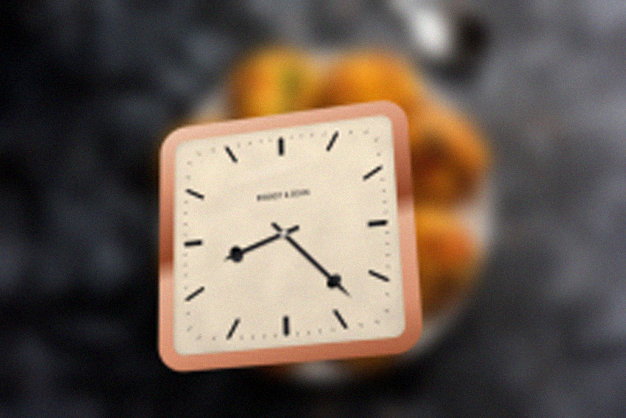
8:23
